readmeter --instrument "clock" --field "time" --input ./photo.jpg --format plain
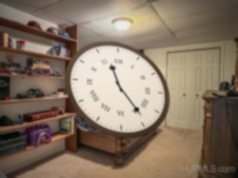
11:24
